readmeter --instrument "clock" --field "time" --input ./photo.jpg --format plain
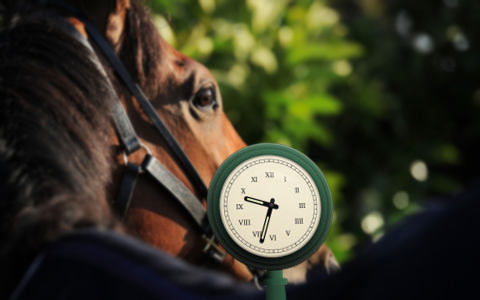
9:33
